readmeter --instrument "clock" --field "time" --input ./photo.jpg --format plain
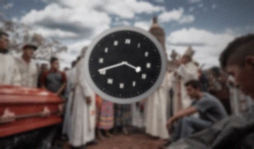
3:41
